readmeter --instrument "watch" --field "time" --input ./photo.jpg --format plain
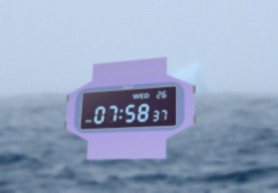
7:58:37
